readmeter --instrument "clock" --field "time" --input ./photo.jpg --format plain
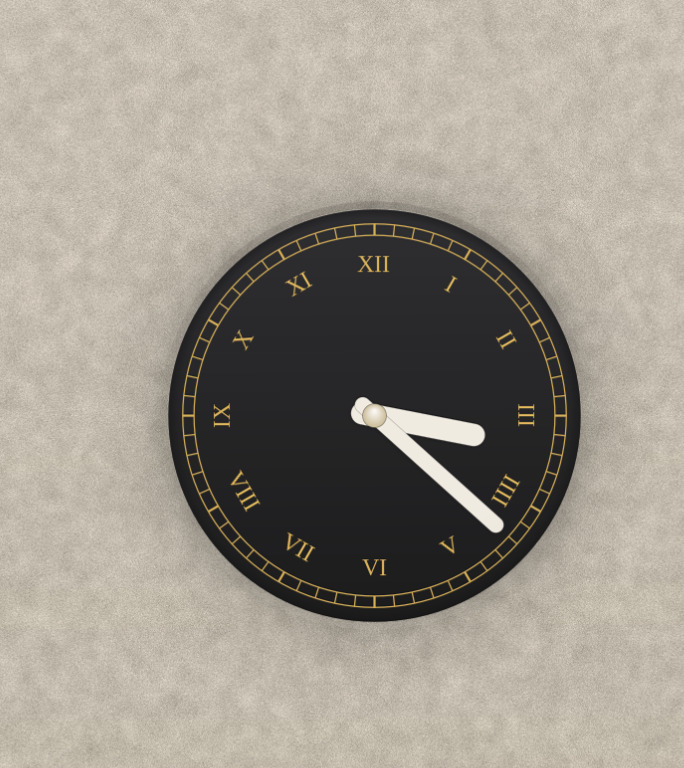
3:22
